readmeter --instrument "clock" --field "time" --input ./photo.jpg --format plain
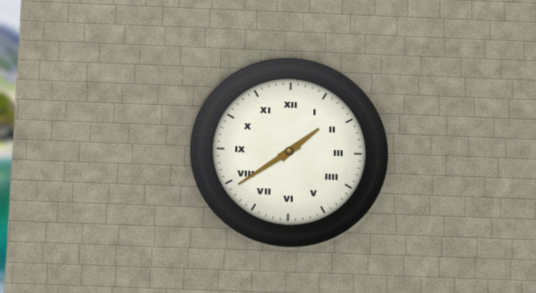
1:39
